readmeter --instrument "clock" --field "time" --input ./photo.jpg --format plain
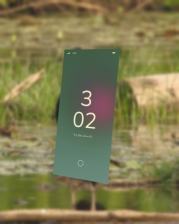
3:02
